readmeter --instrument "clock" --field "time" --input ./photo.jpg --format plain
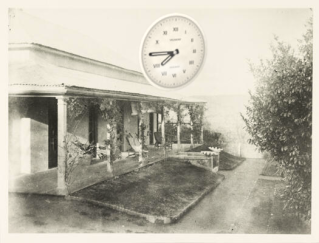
7:45
